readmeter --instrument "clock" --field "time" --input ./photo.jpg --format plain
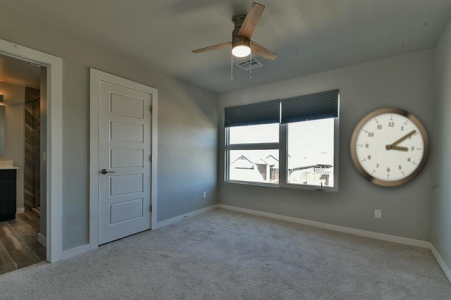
3:09
